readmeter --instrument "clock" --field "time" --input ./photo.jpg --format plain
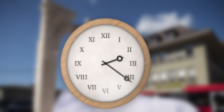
2:21
